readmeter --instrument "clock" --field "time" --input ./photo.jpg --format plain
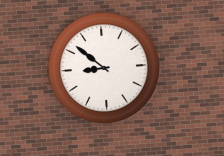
8:52
